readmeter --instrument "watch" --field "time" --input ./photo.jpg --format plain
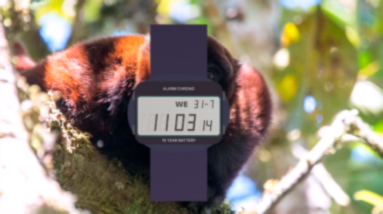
11:03:14
